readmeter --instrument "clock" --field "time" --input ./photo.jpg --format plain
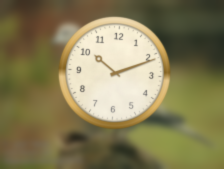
10:11
